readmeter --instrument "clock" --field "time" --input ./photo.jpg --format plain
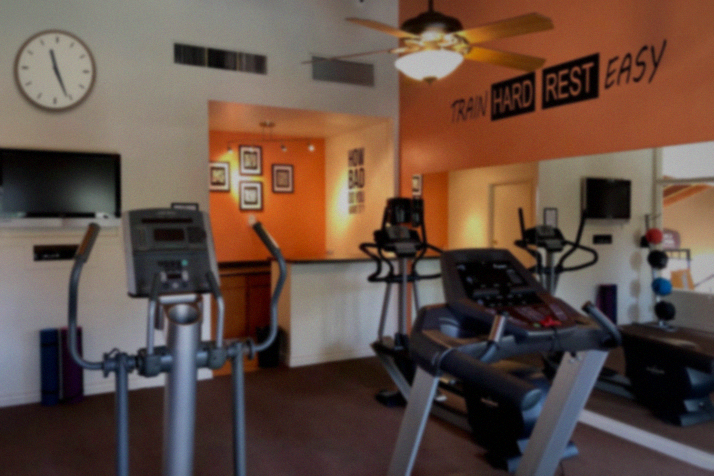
11:26
